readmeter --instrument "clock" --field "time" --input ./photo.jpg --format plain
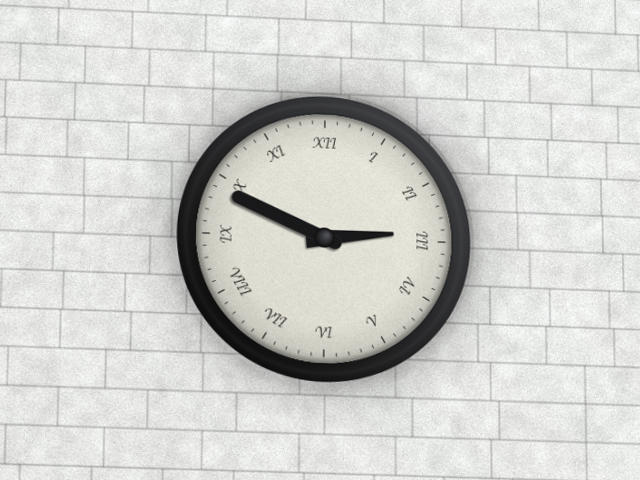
2:49
